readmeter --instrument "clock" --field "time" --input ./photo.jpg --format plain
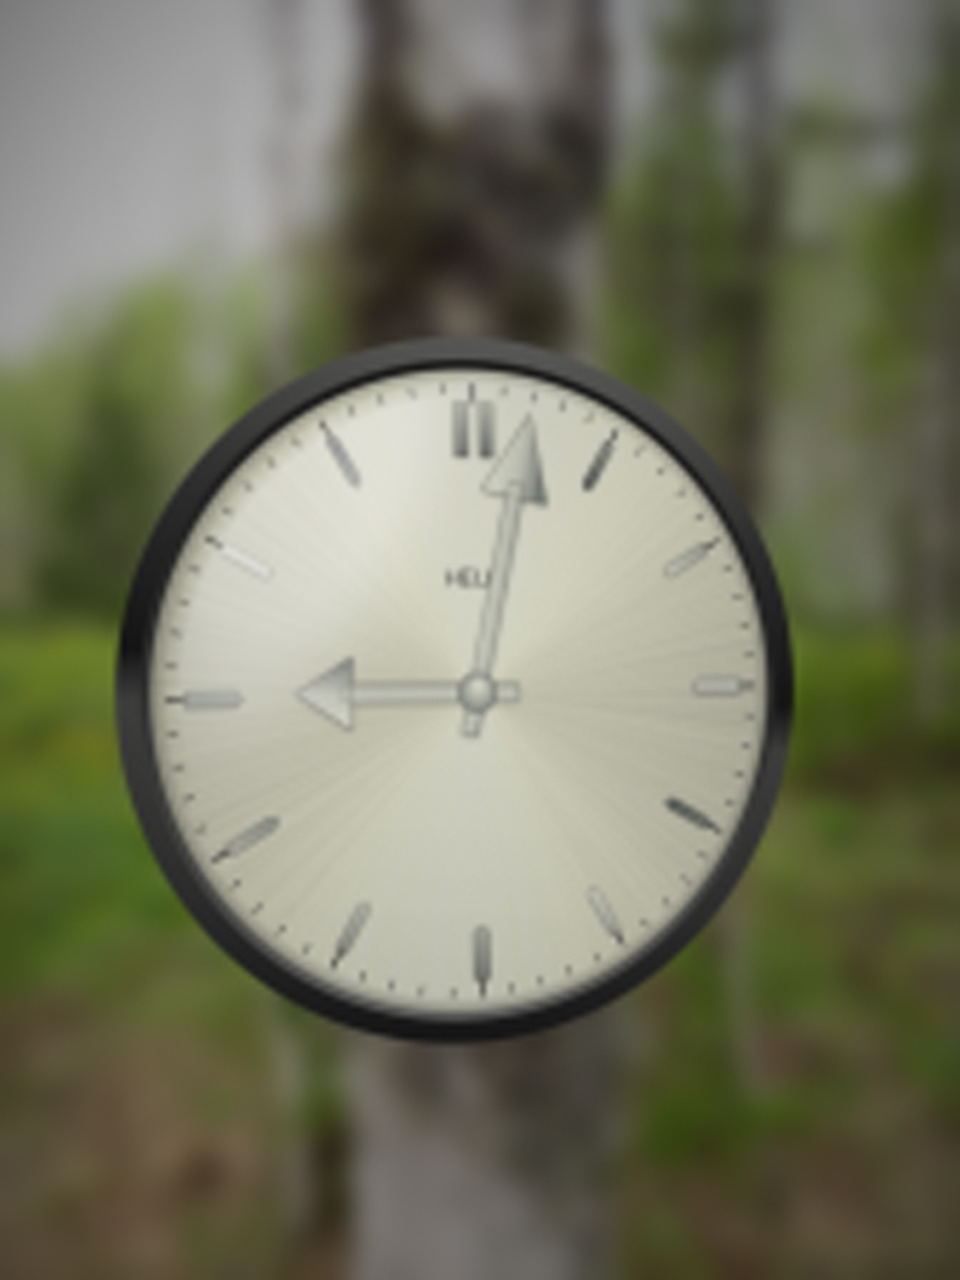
9:02
